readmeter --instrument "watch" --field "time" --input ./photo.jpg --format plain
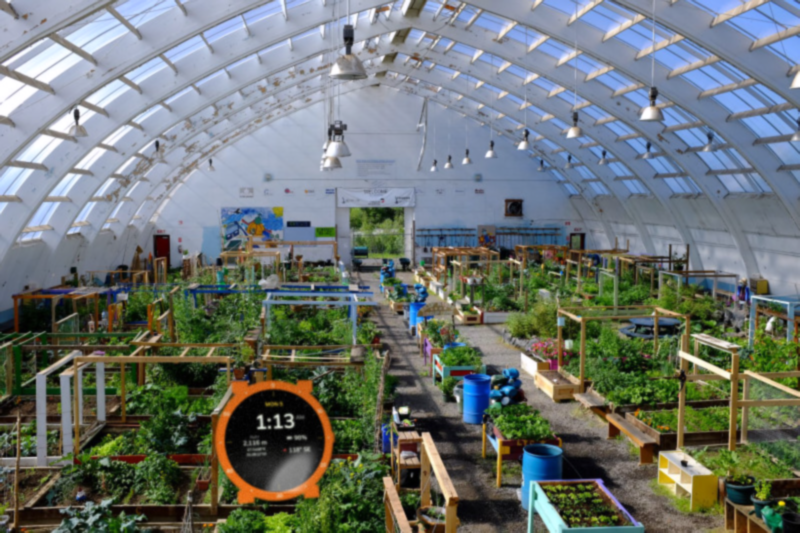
1:13
